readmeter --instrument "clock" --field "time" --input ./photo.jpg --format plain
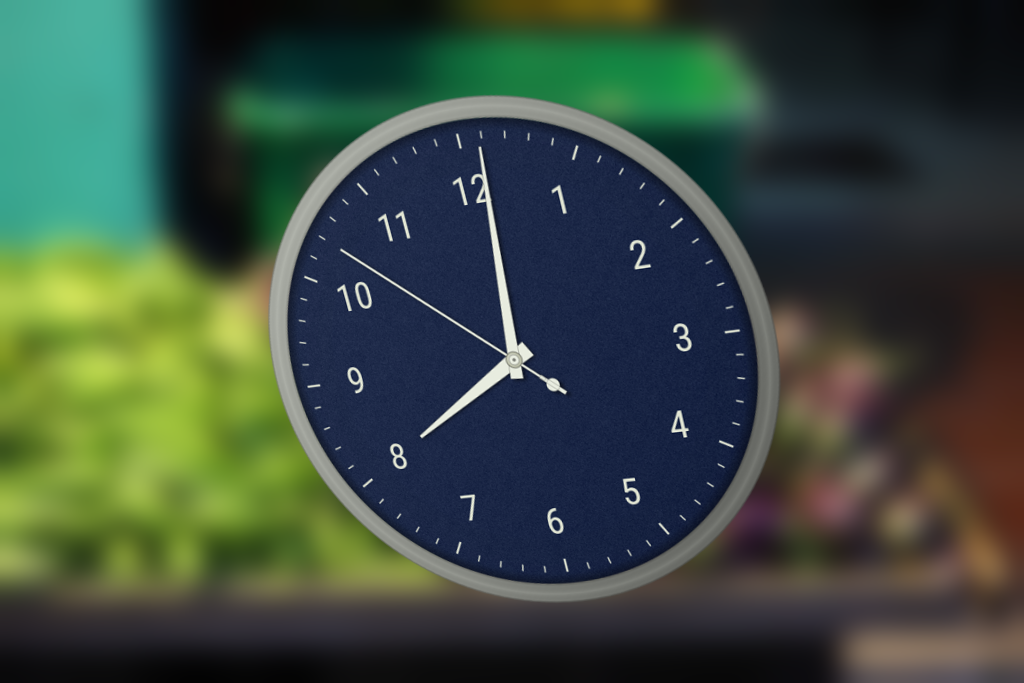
8:00:52
